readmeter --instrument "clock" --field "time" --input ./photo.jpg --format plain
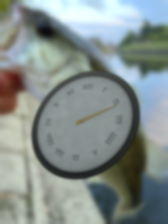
2:11
